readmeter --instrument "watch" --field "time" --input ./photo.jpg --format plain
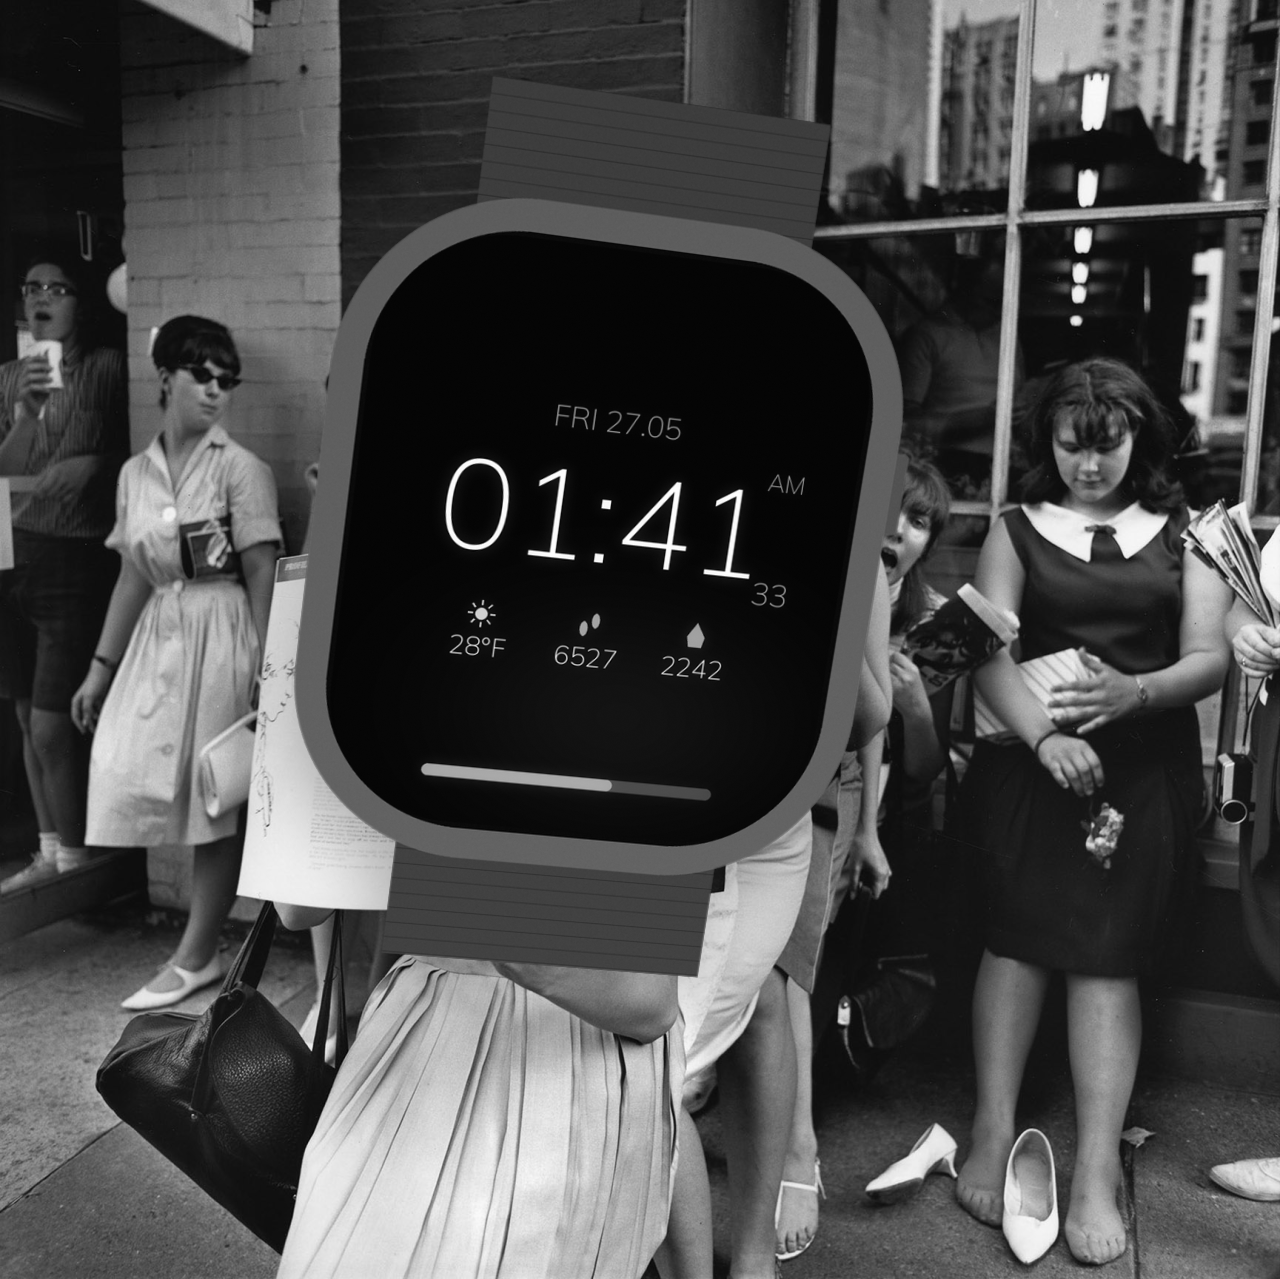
1:41:33
